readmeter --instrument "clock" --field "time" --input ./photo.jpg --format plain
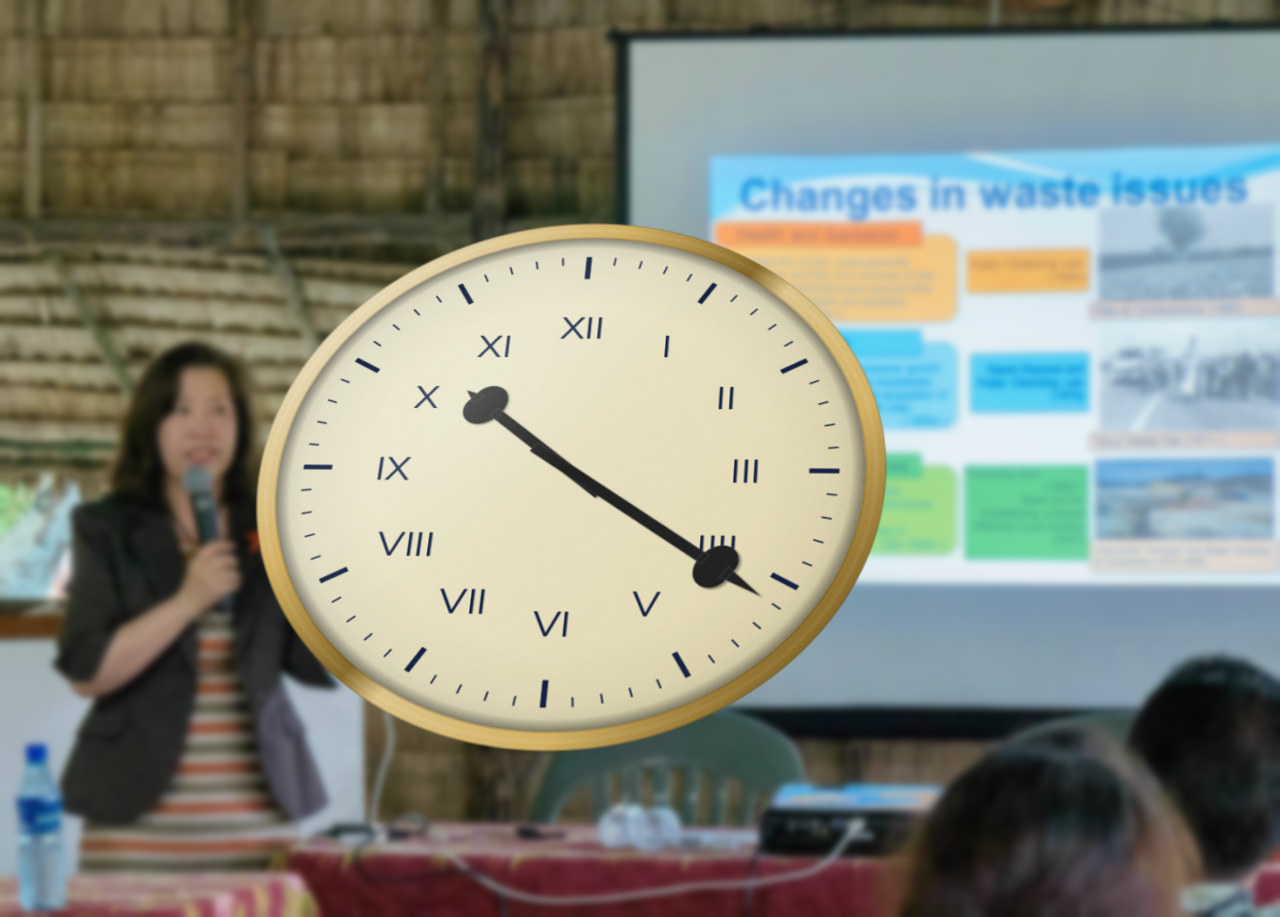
10:21
